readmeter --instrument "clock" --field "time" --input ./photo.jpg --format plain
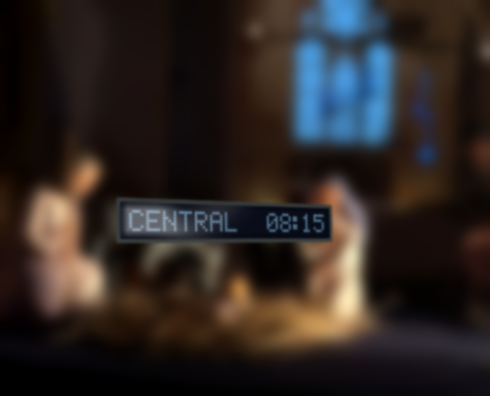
8:15
